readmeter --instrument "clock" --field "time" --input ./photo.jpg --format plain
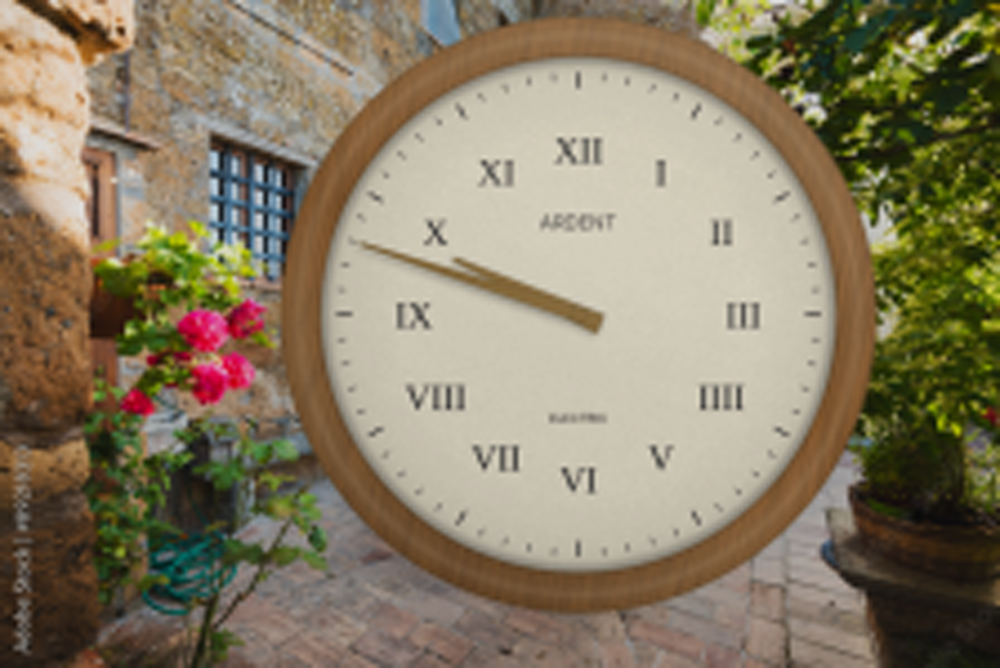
9:48
